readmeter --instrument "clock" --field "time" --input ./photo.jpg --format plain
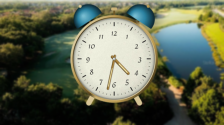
4:32
